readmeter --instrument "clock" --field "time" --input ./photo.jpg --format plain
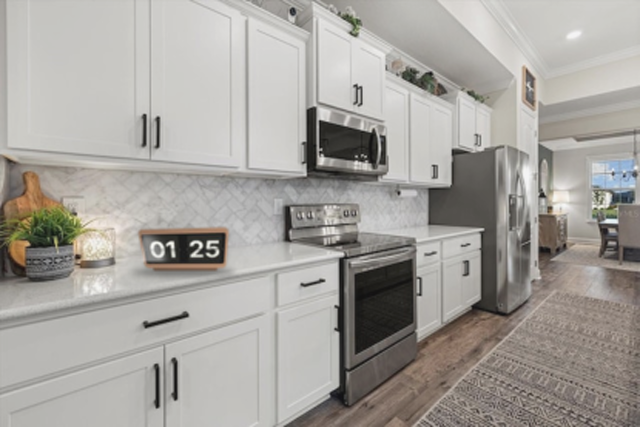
1:25
